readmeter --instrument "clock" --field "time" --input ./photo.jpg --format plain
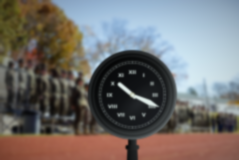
10:19
